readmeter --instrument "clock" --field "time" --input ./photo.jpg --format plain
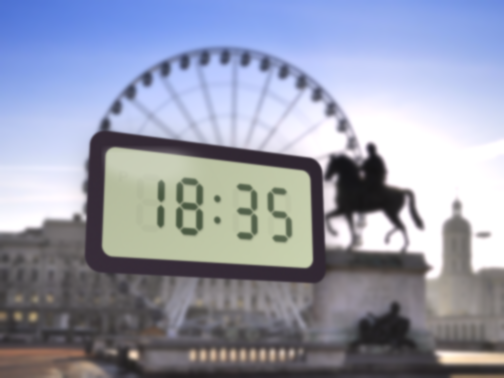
18:35
